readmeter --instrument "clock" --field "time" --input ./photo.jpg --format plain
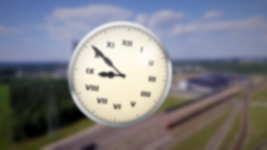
8:51
